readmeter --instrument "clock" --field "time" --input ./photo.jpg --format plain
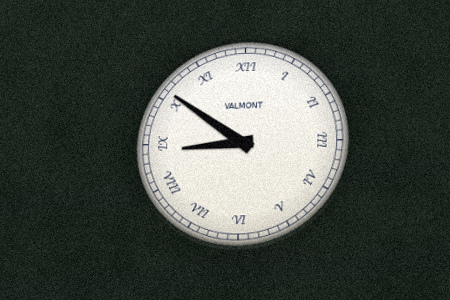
8:51
